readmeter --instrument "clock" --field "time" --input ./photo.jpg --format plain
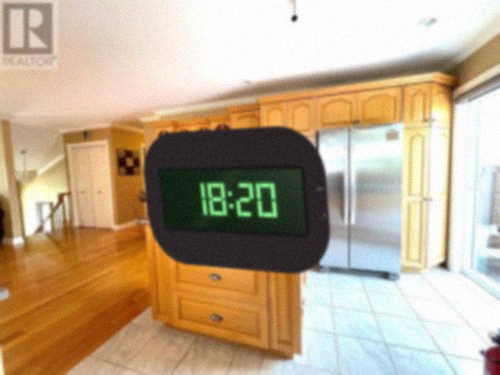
18:20
